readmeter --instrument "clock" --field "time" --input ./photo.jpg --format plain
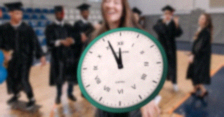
11:56
